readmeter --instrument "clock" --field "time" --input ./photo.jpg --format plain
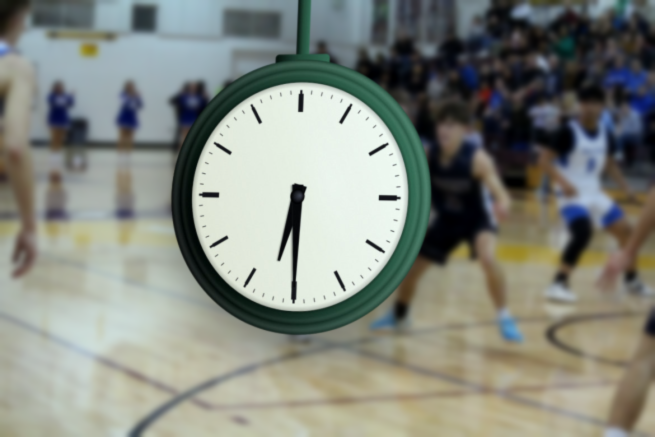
6:30
